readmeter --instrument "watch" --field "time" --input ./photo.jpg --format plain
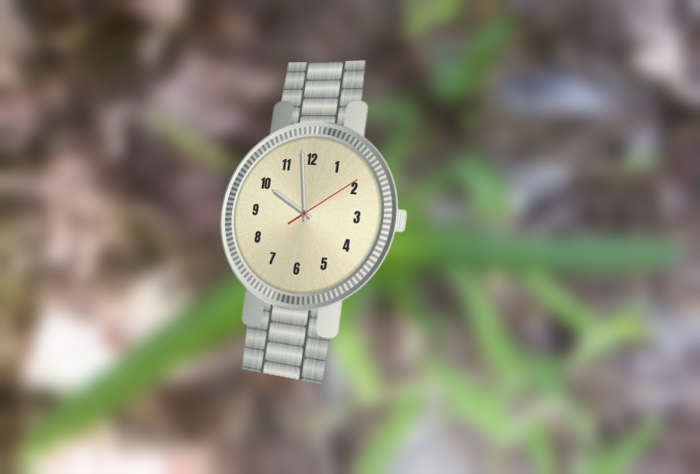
9:58:09
